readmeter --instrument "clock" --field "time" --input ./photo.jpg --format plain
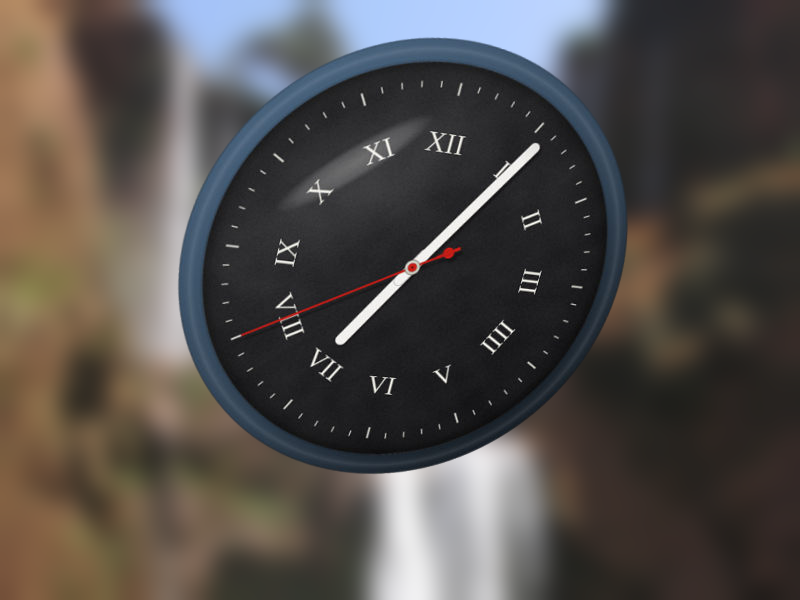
7:05:40
